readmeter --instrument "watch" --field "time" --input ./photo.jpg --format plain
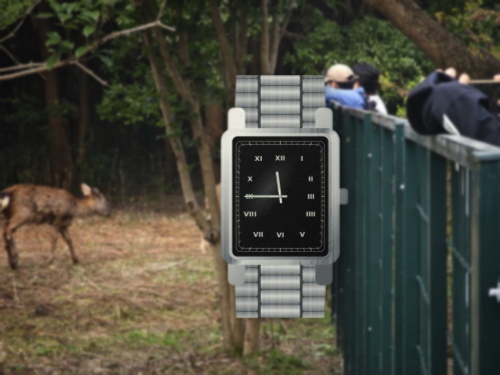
11:45
